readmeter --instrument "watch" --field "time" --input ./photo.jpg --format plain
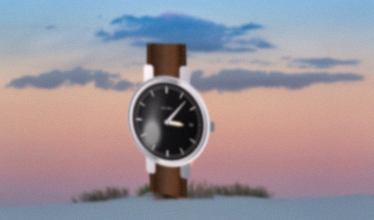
3:07
